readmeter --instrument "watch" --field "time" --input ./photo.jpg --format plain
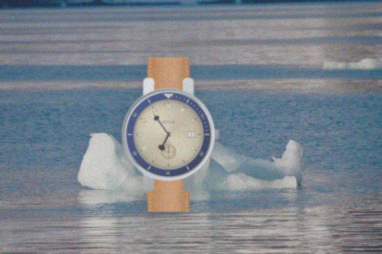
6:54
